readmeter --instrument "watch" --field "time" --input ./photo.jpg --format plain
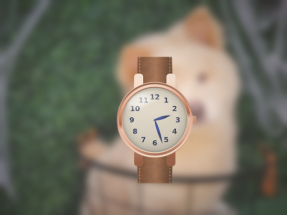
2:27
